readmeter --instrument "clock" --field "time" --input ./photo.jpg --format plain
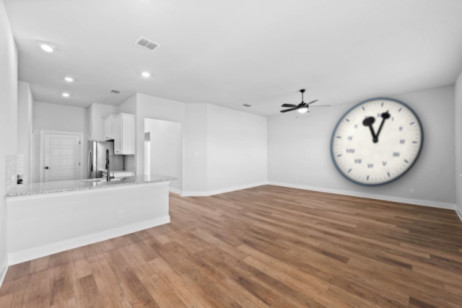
11:02
